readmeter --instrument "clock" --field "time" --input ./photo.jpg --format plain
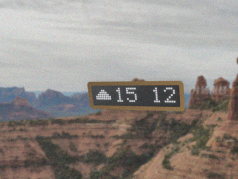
15:12
